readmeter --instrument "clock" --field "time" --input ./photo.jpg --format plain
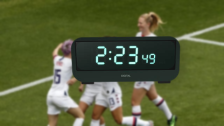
2:23:49
